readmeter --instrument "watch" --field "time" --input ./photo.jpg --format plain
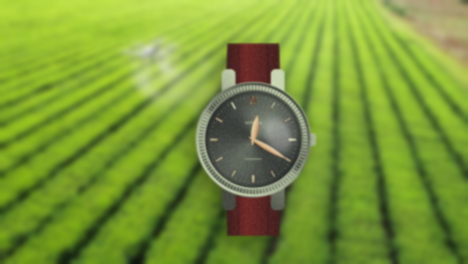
12:20
